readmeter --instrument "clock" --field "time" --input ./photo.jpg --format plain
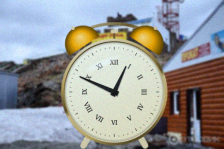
12:49
